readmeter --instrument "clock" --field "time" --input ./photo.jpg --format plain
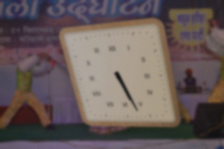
5:27
